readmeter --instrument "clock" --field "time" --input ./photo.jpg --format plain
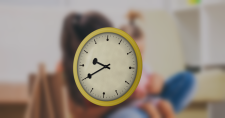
9:40
